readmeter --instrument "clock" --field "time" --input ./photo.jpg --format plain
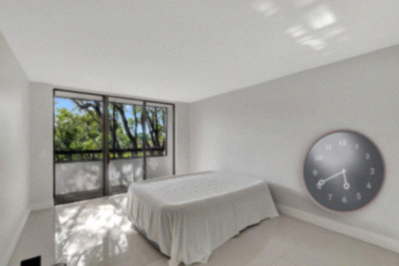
5:41
